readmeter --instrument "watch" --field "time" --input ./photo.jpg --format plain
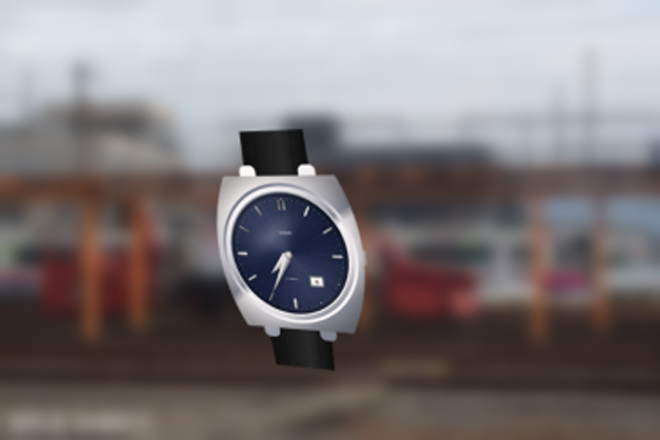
7:35
